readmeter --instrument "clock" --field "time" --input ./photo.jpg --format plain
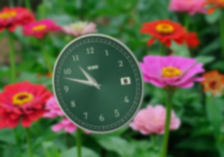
10:48
